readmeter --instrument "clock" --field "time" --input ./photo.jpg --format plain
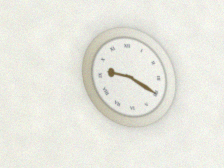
9:20
